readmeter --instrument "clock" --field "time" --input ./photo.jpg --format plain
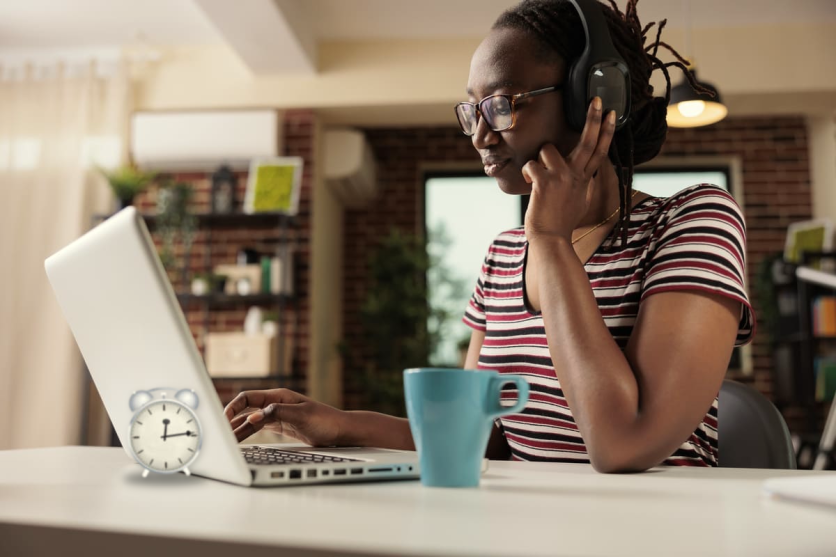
12:14
